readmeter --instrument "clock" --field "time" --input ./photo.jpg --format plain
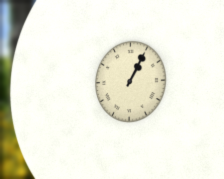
1:05
